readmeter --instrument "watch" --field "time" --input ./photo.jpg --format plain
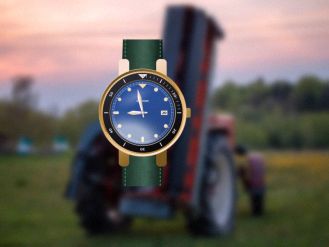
8:58
